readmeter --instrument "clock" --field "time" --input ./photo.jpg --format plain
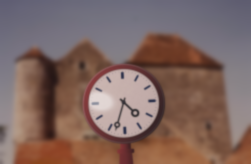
4:33
